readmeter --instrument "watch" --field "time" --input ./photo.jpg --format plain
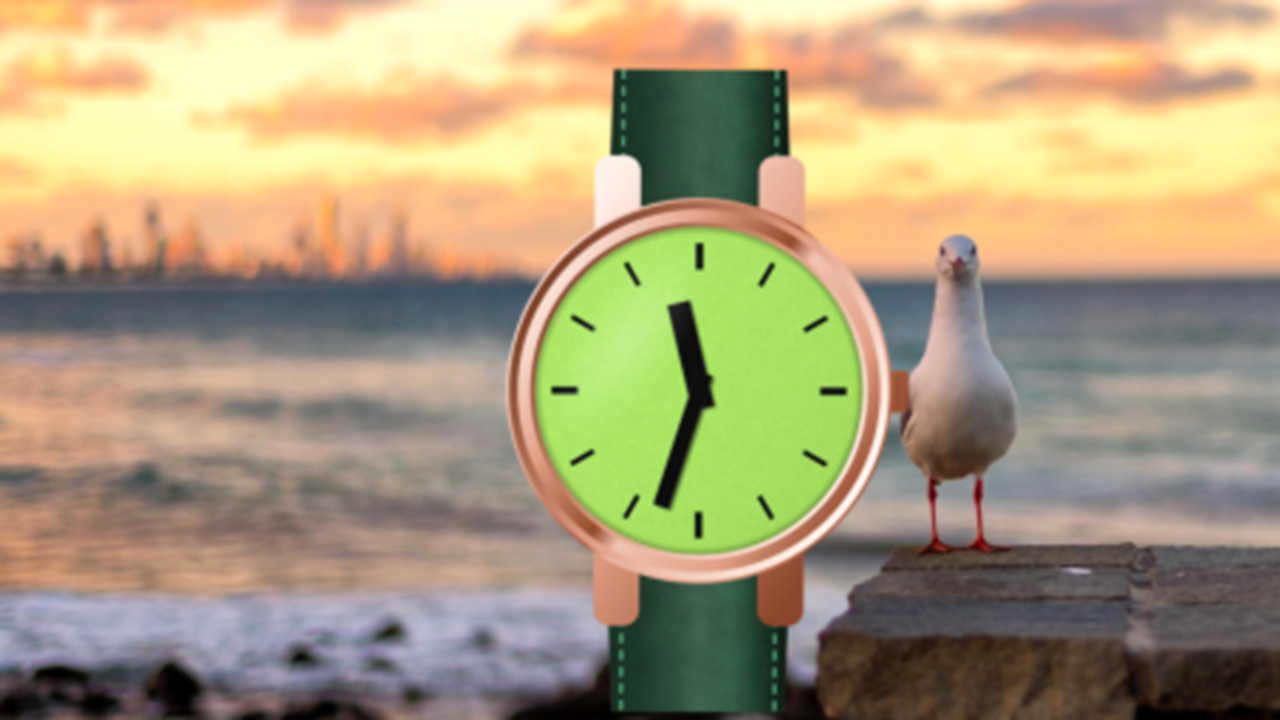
11:33
